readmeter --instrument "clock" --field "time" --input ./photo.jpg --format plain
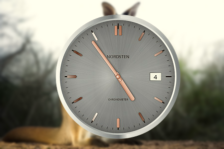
4:54
